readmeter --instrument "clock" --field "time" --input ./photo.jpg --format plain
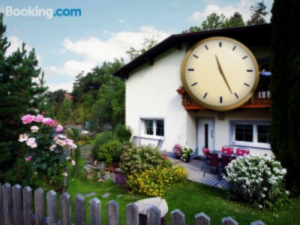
11:26
